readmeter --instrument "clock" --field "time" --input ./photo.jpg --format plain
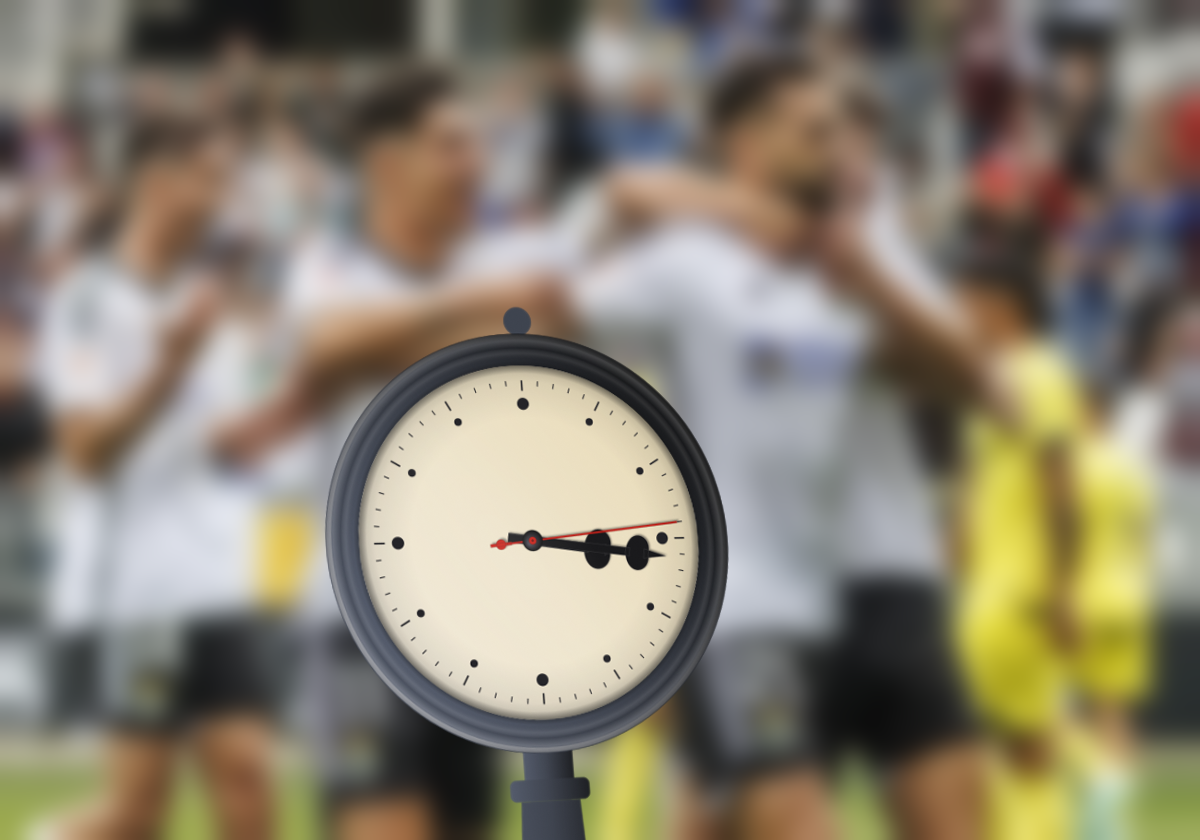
3:16:14
